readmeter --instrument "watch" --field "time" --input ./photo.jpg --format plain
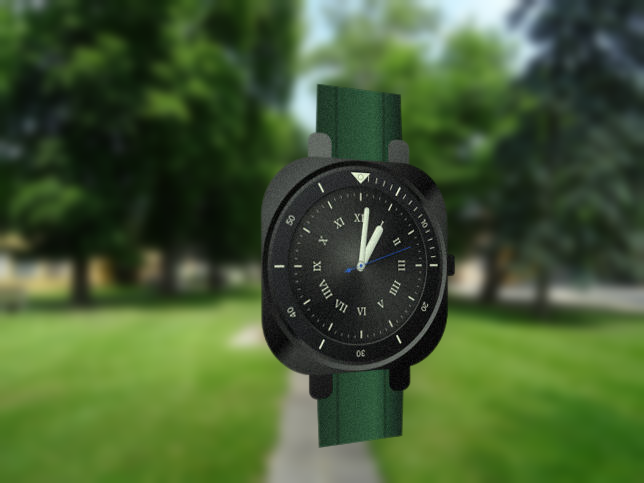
1:01:12
